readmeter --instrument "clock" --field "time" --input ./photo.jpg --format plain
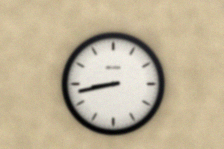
8:43
